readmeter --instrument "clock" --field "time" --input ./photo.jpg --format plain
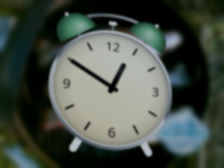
12:50
